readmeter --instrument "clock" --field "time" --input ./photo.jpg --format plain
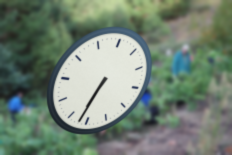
6:32
